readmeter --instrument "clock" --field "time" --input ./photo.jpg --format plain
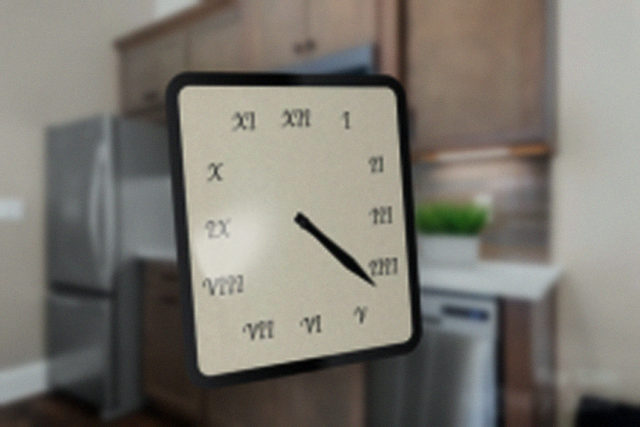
4:22
